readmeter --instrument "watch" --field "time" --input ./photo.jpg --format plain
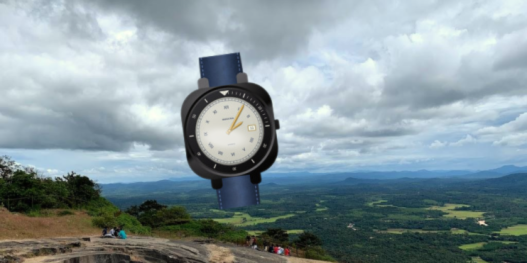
2:06
